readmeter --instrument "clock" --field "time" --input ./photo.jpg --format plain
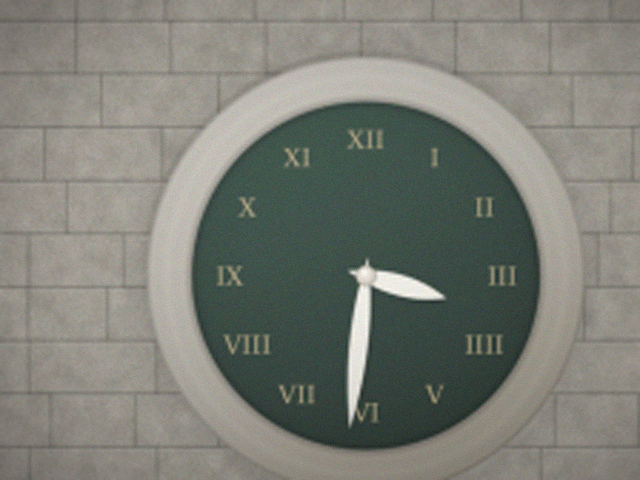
3:31
